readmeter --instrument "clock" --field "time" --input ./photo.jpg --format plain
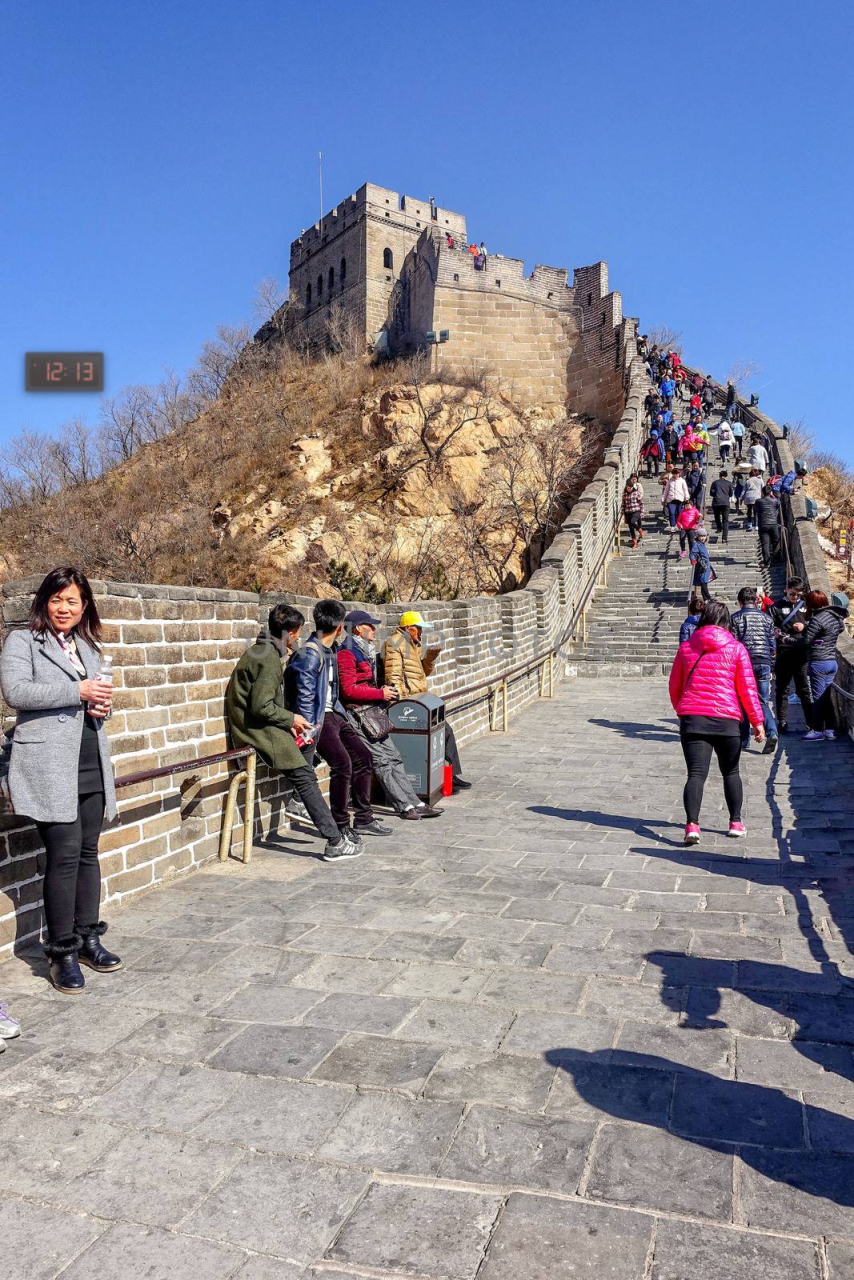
12:13
